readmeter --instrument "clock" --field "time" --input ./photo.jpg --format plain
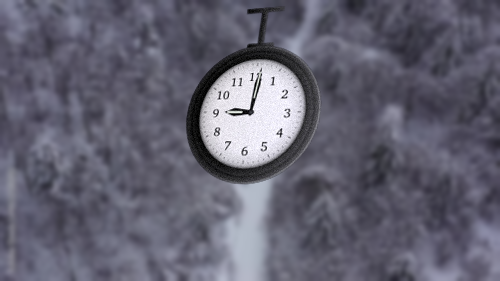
9:01
